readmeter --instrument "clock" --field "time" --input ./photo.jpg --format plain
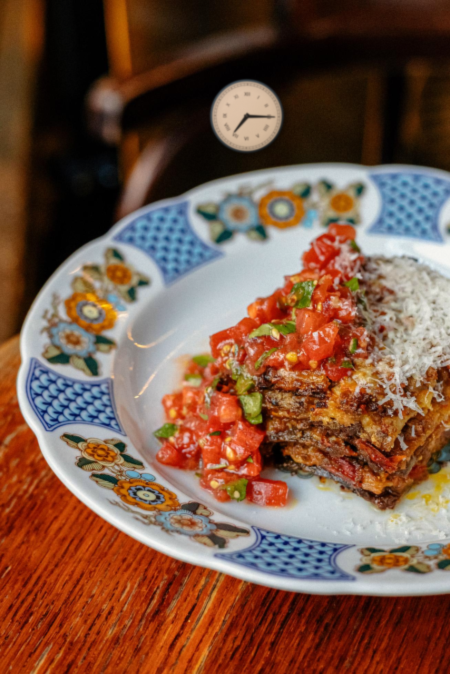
7:15
